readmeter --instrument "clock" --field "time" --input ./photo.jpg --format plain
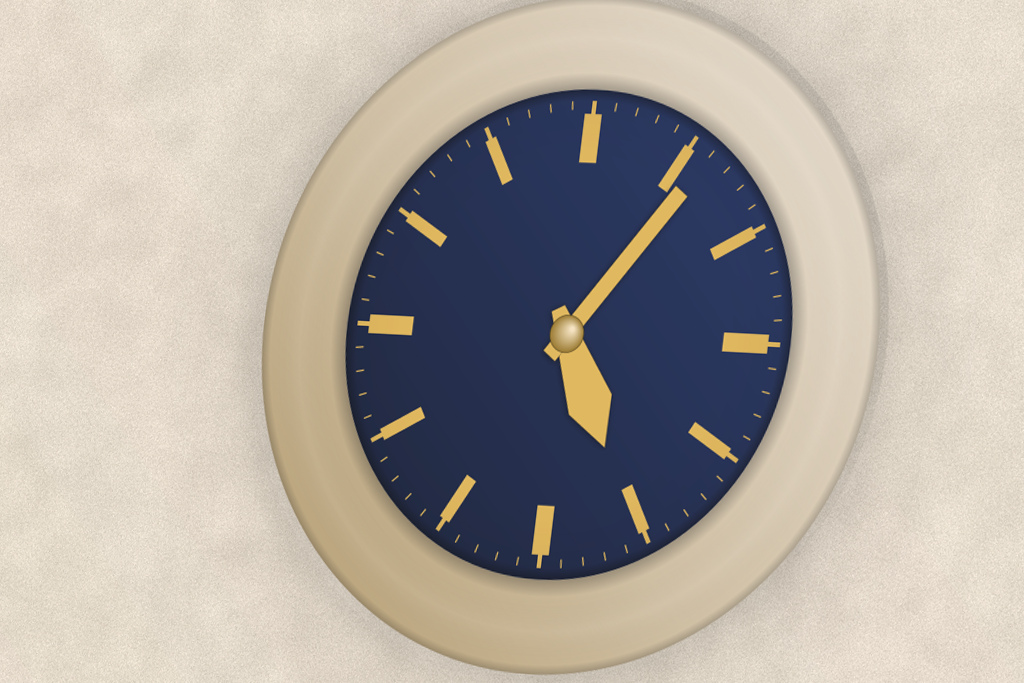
5:06
